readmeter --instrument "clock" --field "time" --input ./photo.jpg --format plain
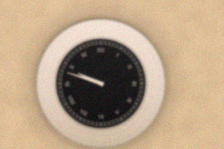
9:48
